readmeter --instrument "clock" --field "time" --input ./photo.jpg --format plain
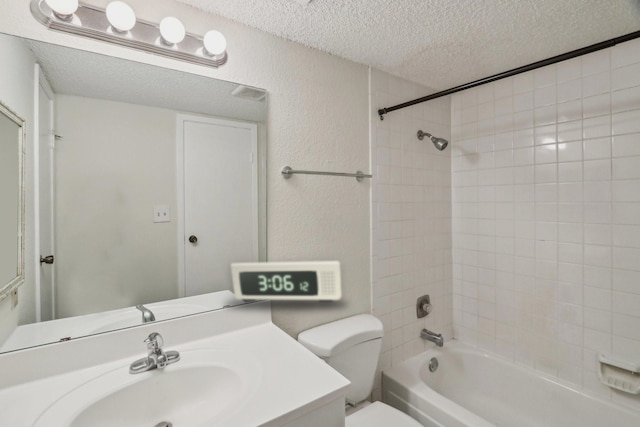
3:06
